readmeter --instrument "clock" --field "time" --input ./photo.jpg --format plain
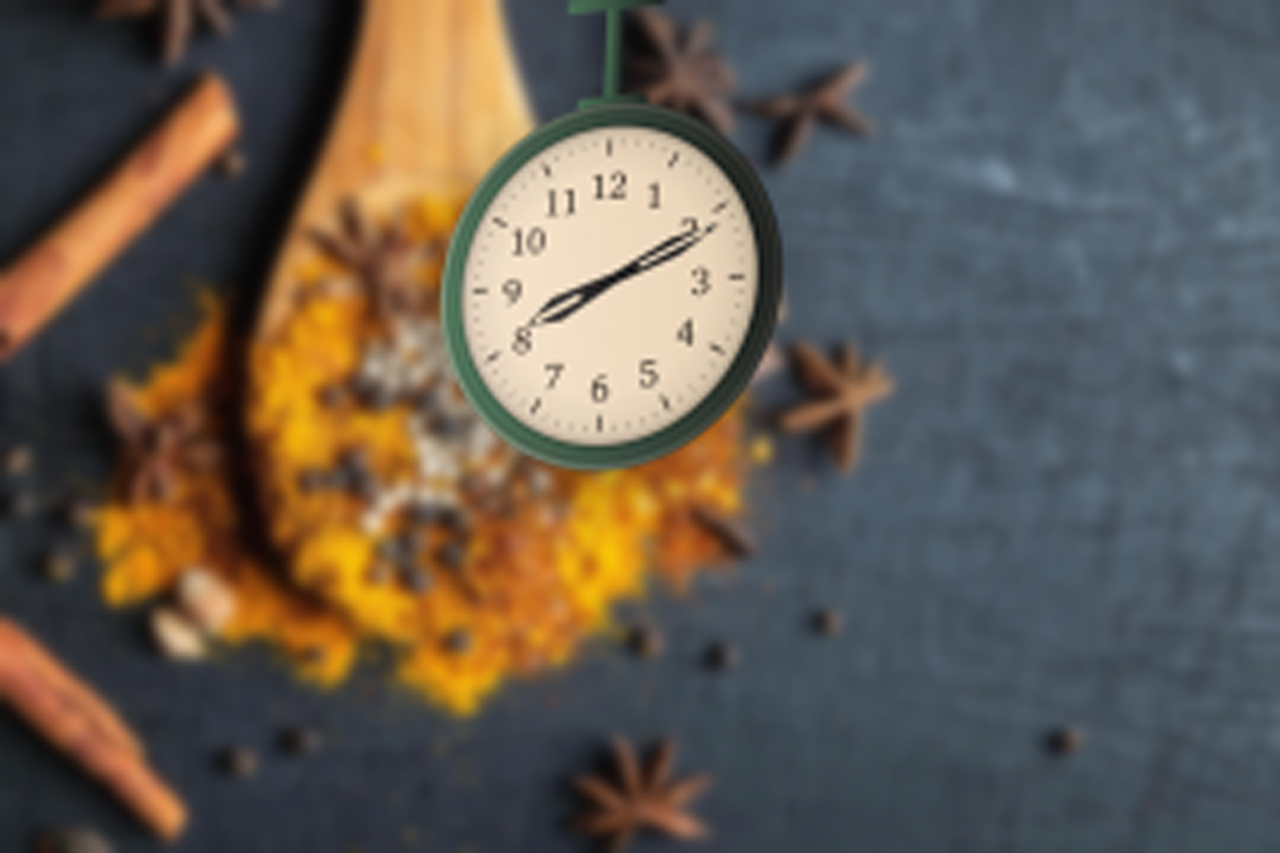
8:11
